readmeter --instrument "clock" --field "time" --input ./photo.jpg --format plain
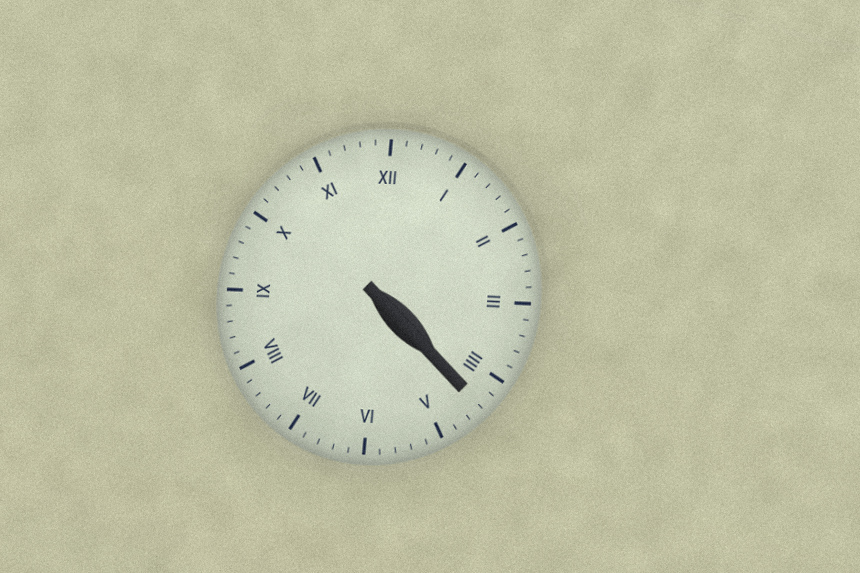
4:22
